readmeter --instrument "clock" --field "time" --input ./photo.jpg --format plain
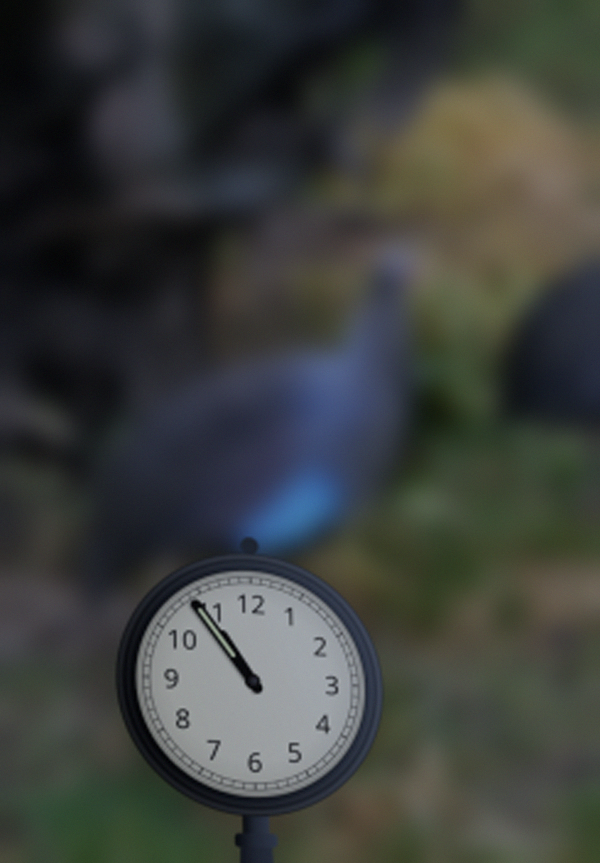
10:54
